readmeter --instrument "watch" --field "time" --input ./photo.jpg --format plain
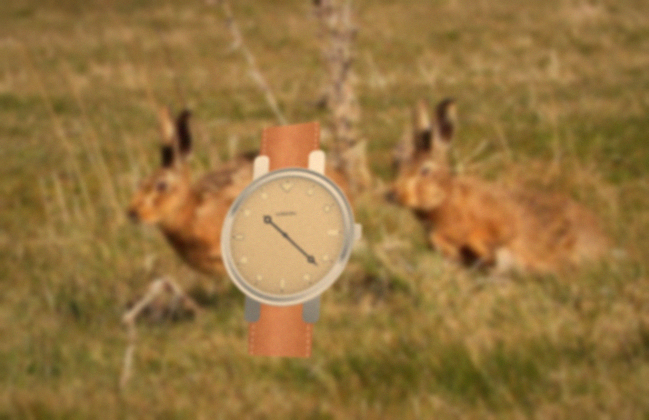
10:22
